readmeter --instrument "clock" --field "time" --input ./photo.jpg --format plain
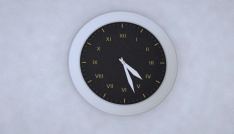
4:27
